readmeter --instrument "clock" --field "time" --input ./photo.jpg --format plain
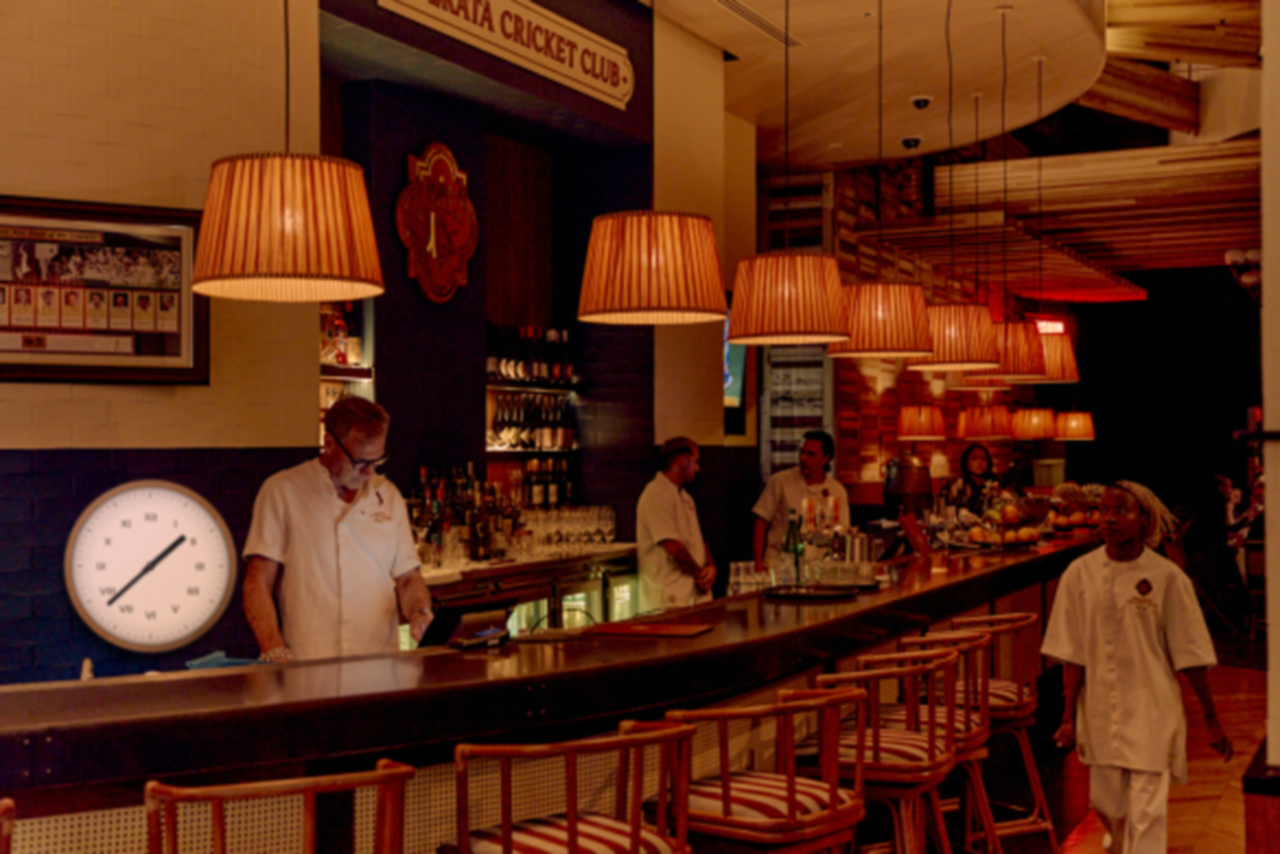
1:38
